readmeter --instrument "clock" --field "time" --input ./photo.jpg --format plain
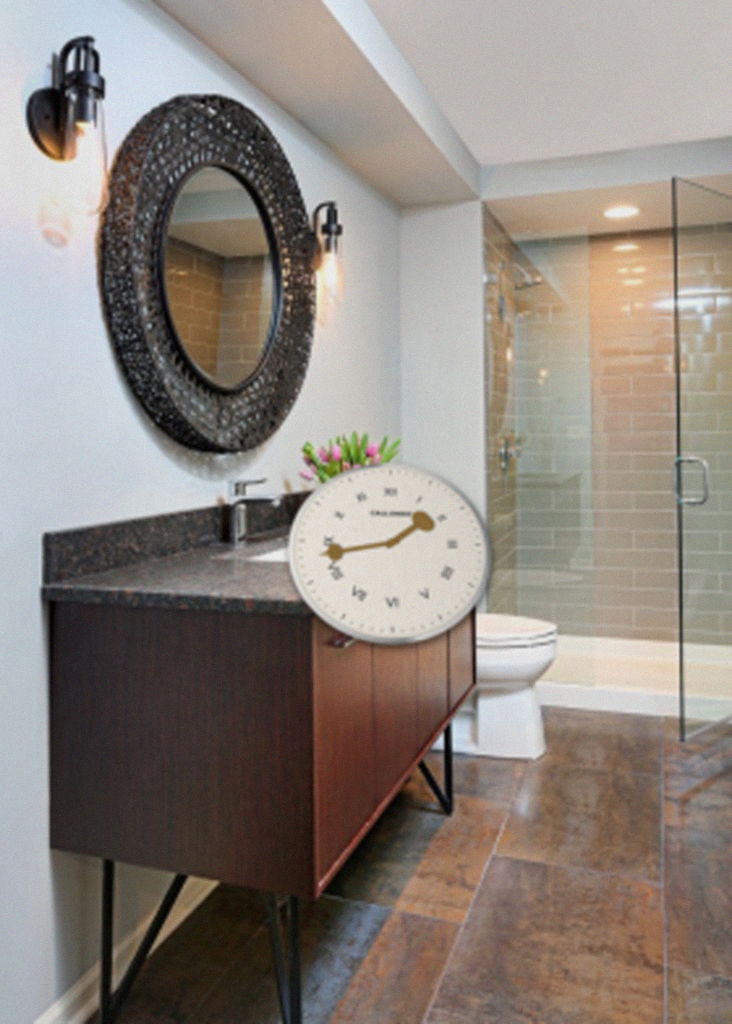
1:43
